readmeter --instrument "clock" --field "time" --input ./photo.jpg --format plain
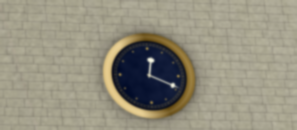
12:19
